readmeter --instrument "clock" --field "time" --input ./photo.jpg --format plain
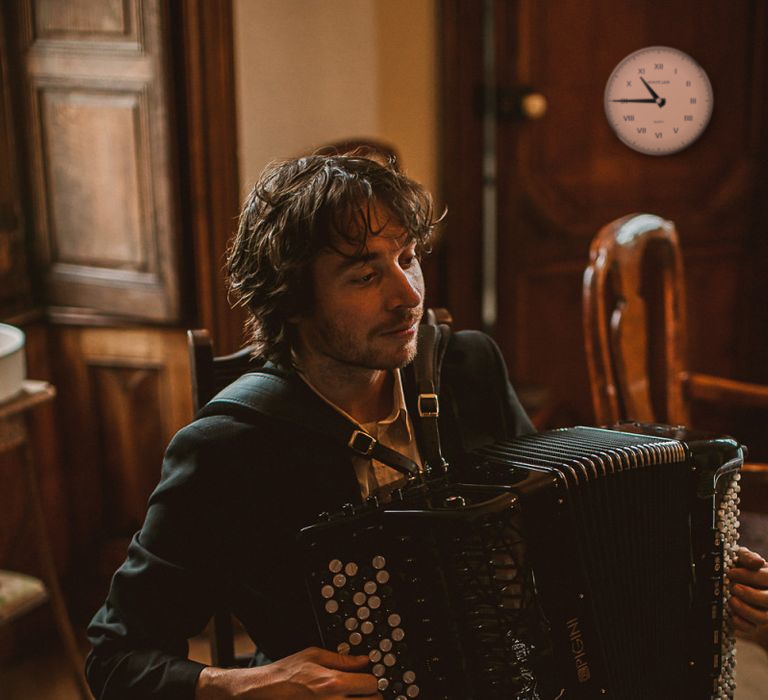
10:45
